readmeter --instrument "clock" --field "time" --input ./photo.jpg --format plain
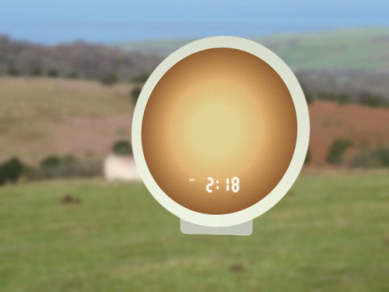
2:18
